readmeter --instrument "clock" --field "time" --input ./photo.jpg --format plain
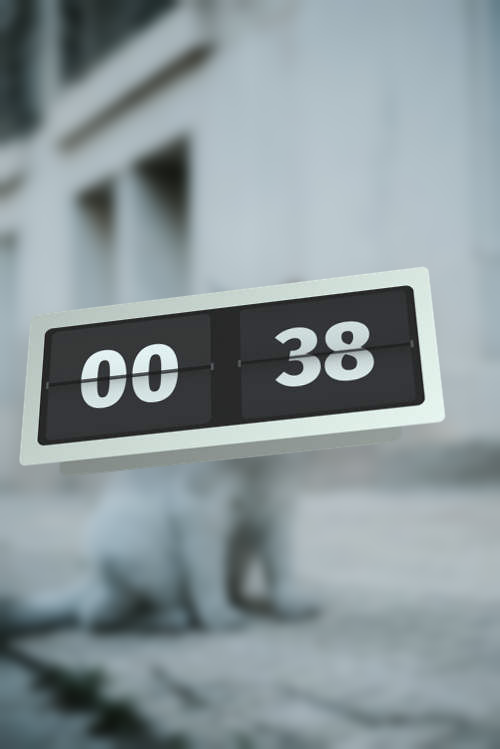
0:38
